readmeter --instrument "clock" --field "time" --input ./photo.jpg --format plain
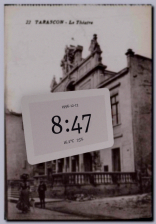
8:47
